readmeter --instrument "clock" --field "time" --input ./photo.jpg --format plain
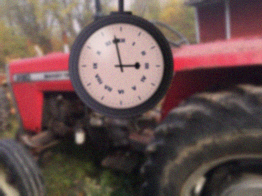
2:58
